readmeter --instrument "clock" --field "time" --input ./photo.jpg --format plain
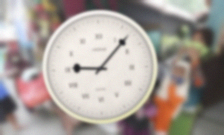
9:07
